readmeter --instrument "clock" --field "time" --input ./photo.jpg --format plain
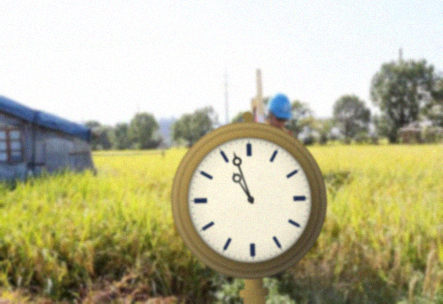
10:57
